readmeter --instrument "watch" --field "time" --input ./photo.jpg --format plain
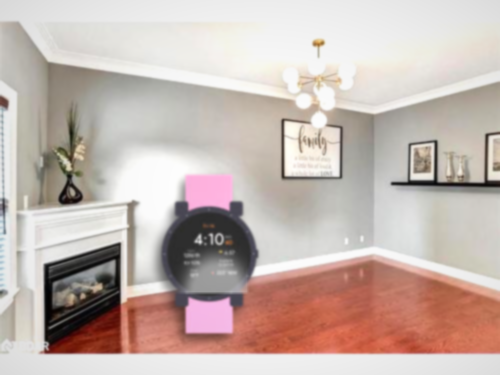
4:10
